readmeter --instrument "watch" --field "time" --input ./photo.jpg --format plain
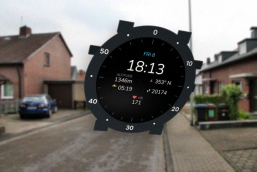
18:13
